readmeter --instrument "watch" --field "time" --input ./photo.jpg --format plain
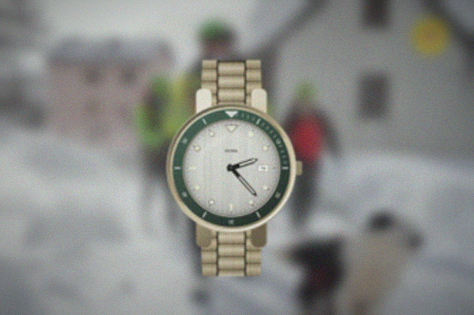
2:23
